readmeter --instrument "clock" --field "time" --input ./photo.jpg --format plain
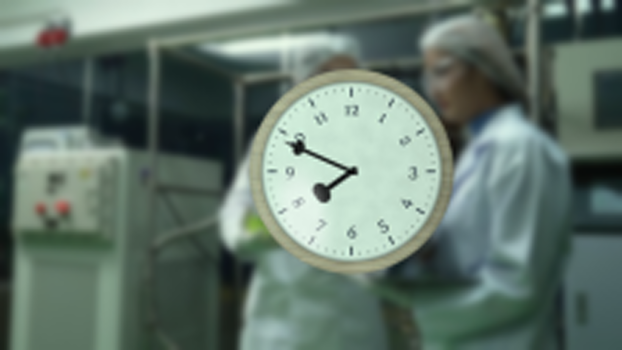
7:49
